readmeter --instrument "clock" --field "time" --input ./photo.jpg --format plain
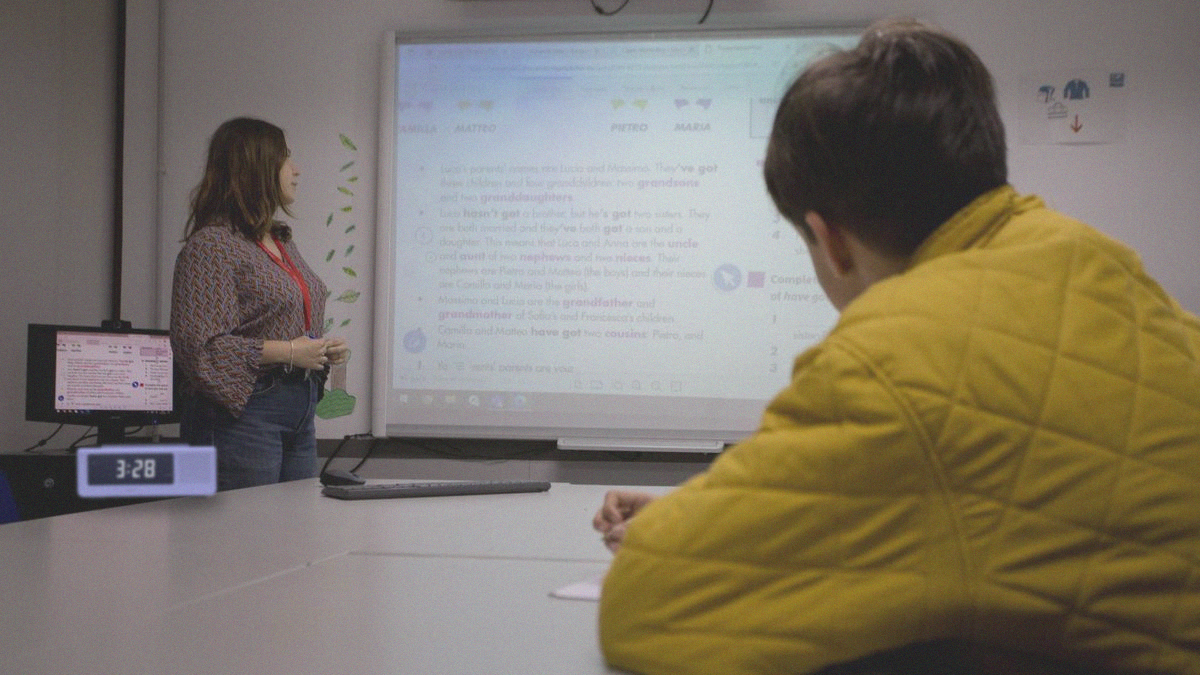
3:28
